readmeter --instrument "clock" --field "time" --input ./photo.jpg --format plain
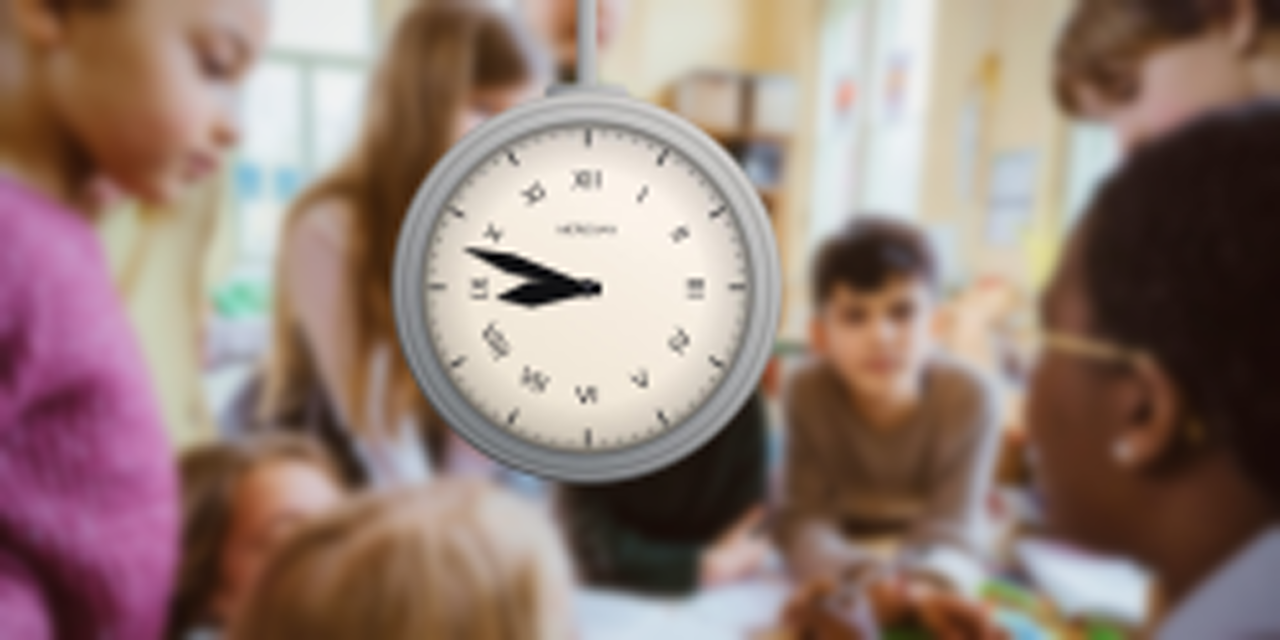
8:48
